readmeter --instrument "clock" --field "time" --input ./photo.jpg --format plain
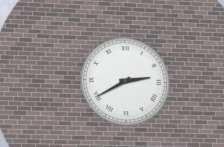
2:40
